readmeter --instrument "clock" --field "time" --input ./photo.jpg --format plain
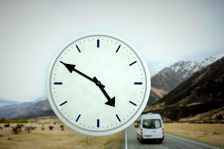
4:50
